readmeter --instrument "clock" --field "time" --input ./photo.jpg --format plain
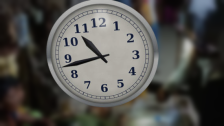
10:43
